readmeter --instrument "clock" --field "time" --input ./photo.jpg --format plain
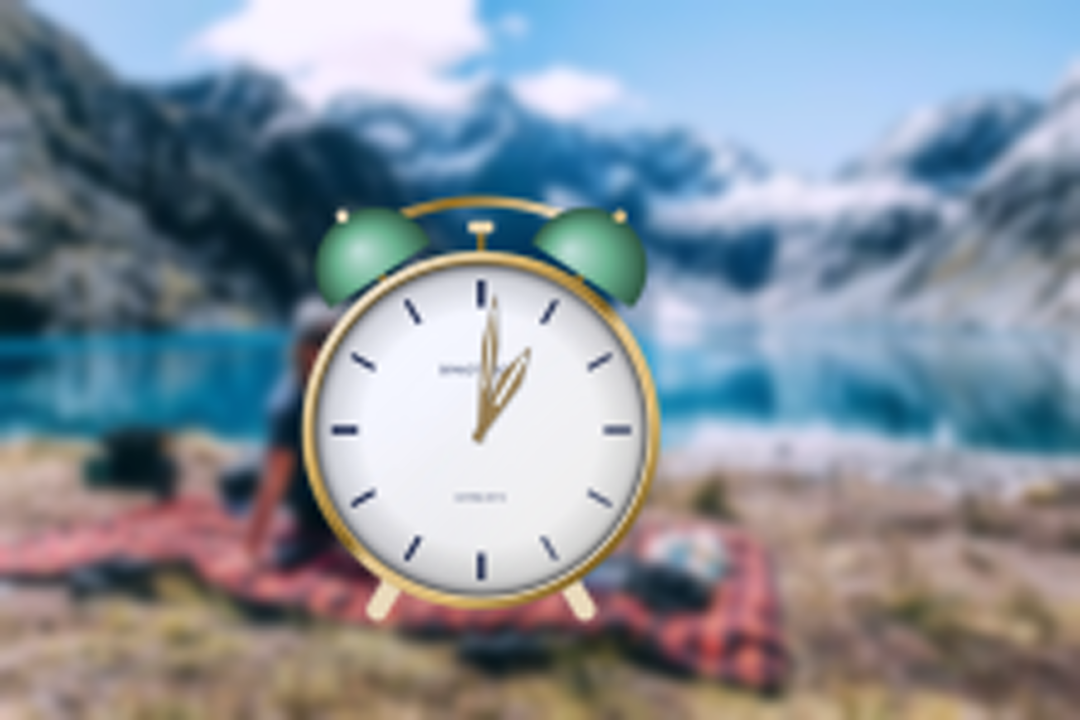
1:01
